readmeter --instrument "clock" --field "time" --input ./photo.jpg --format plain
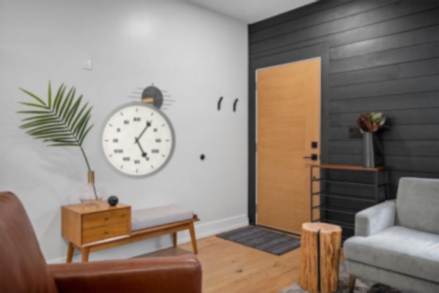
5:06
